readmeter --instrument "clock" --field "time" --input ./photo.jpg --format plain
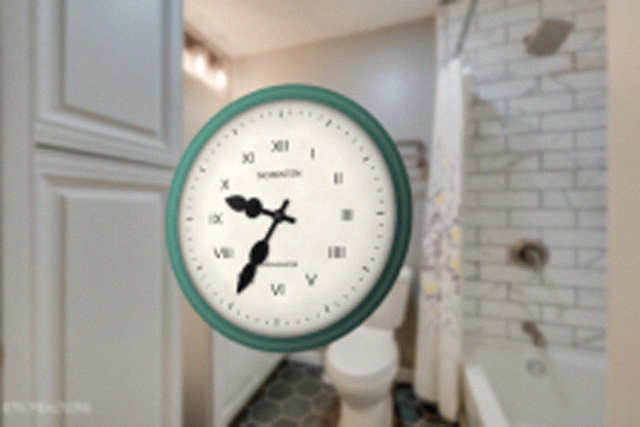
9:35
